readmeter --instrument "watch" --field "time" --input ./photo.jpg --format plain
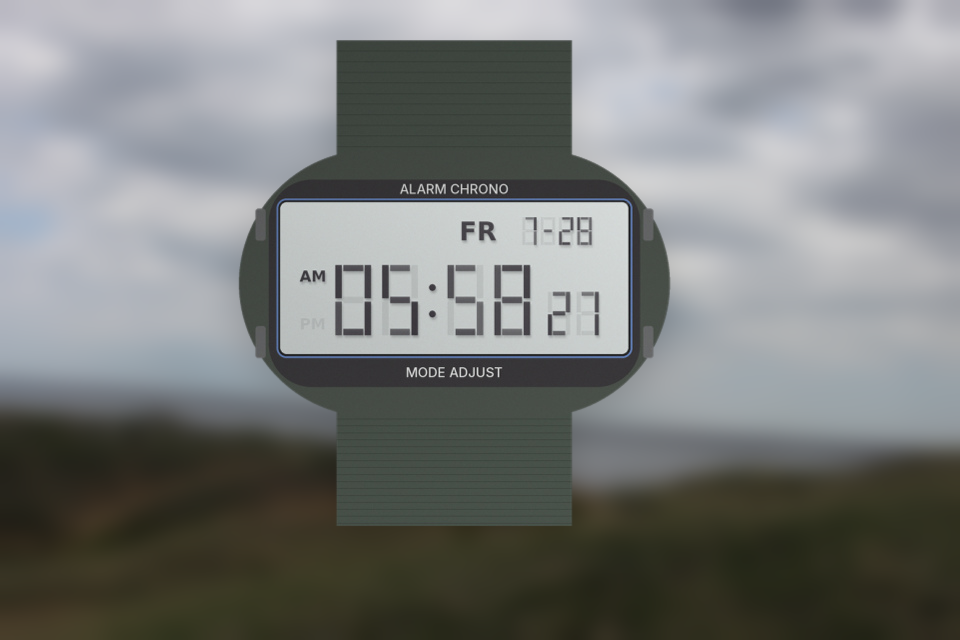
5:58:27
